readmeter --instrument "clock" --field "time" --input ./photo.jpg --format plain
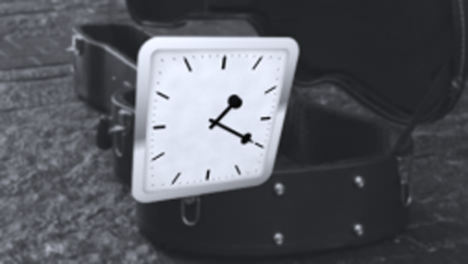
1:20
